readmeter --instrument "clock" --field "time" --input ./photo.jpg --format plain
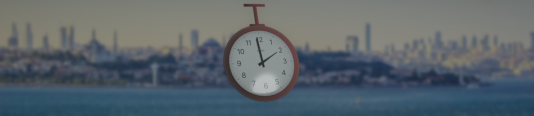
1:59
